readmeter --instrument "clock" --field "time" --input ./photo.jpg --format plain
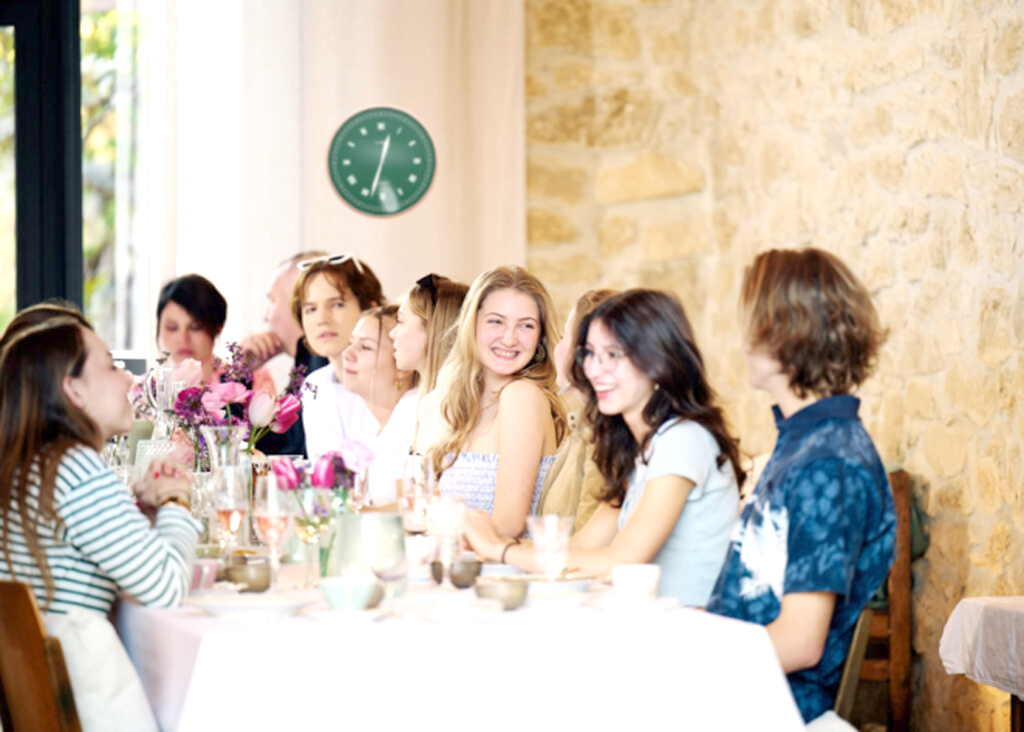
12:33
